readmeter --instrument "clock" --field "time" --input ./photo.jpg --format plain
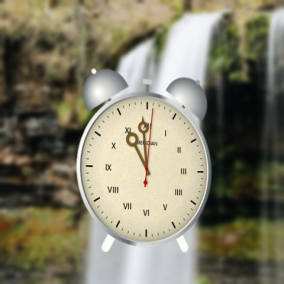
10:59:01
